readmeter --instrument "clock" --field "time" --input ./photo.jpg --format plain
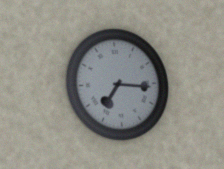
7:16
